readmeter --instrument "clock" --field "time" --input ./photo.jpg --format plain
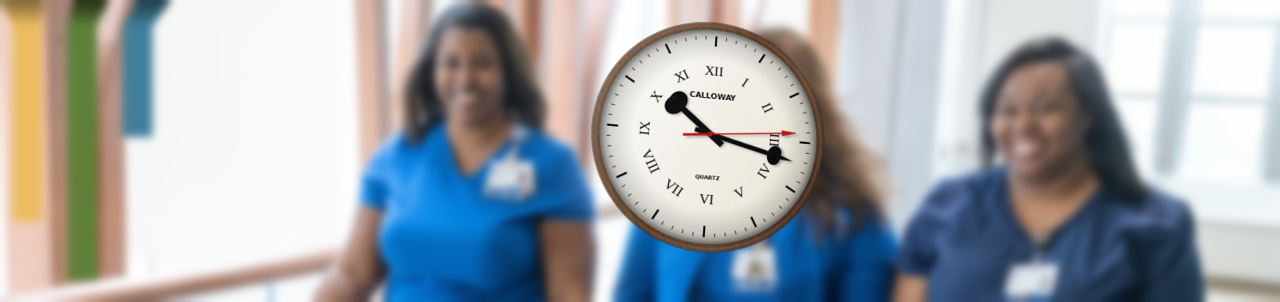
10:17:14
